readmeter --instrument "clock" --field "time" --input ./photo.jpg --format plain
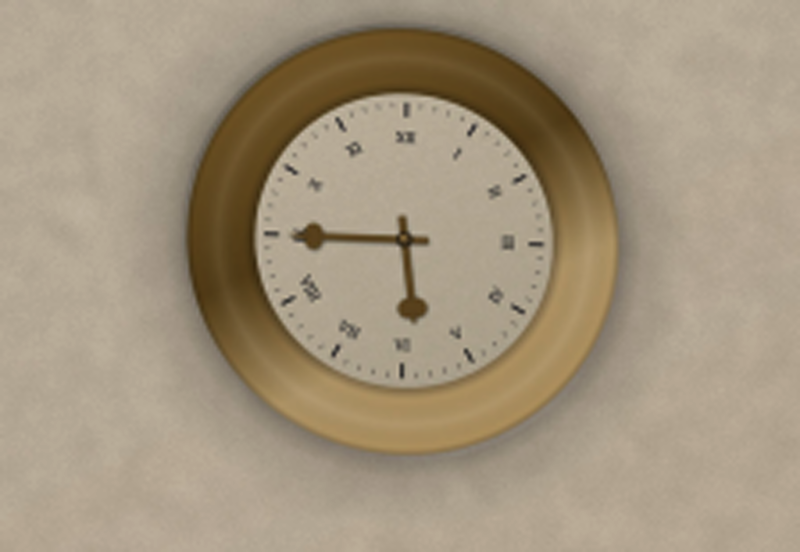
5:45
